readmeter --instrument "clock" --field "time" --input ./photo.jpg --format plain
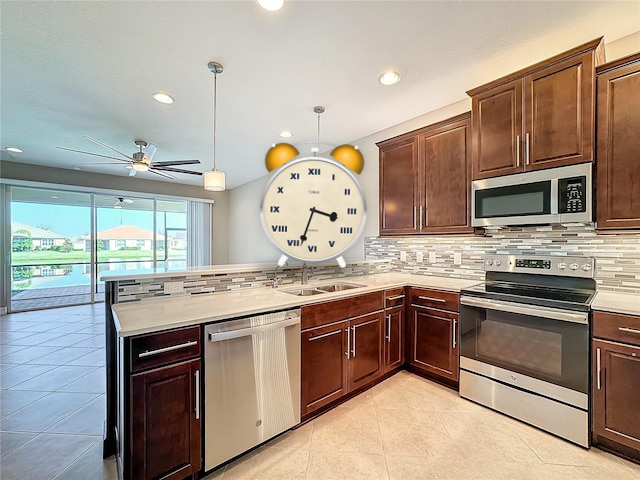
3:33
